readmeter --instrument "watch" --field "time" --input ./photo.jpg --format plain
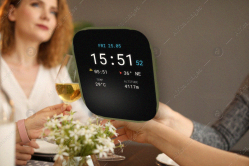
15:51
